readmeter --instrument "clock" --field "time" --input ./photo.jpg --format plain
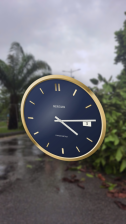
4:14
